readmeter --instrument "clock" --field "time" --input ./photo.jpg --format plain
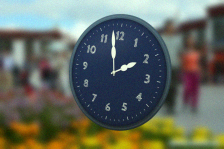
1:58
